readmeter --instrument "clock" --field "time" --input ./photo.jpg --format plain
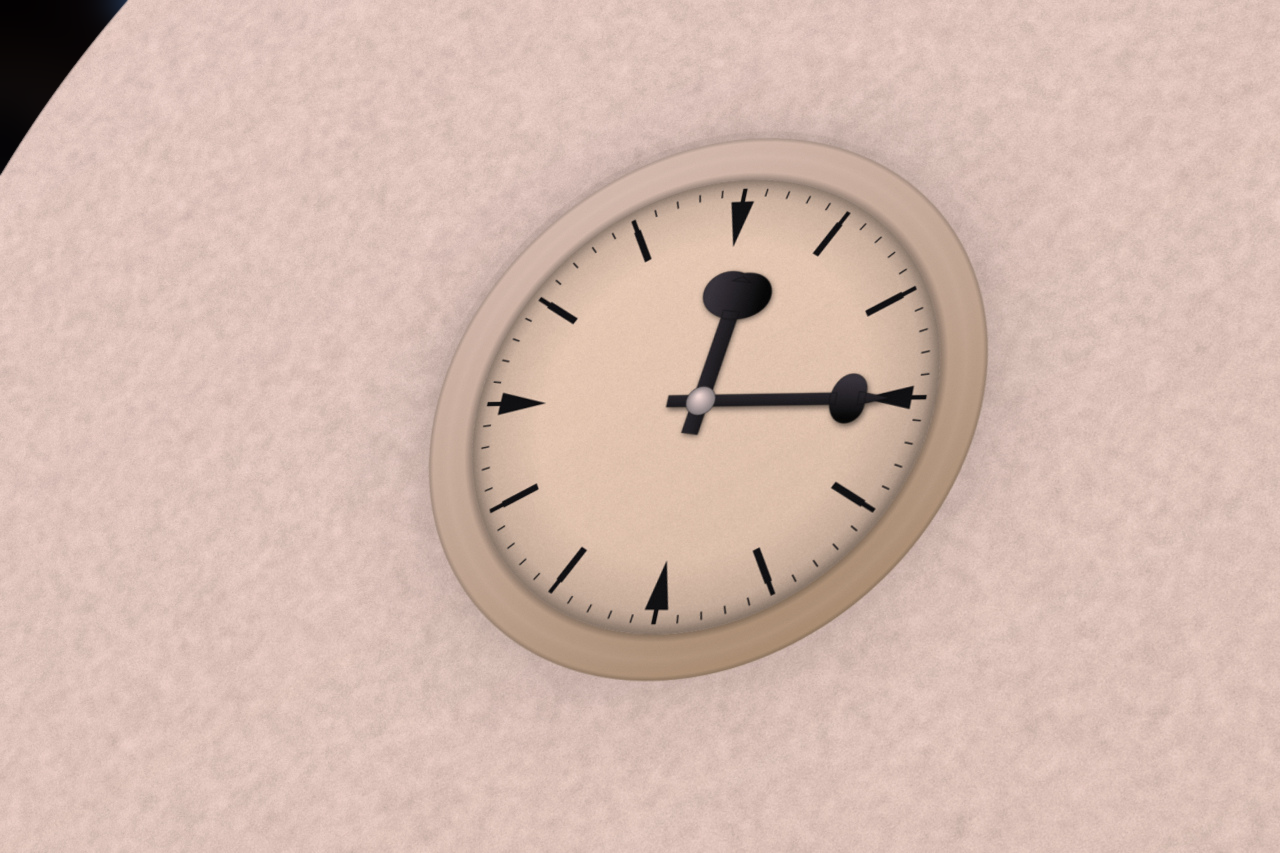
12:15
